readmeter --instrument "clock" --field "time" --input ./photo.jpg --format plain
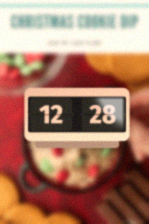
12:28
